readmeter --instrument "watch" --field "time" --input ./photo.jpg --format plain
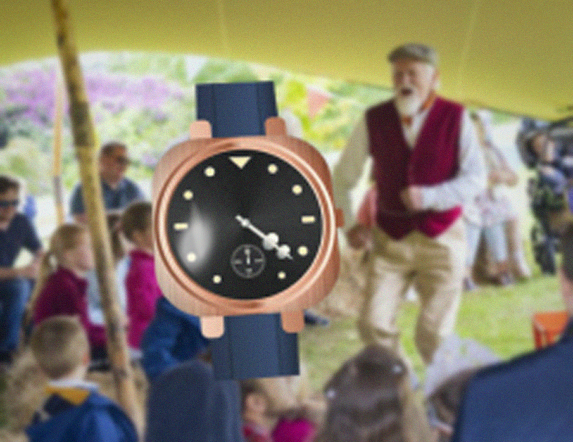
4:22
